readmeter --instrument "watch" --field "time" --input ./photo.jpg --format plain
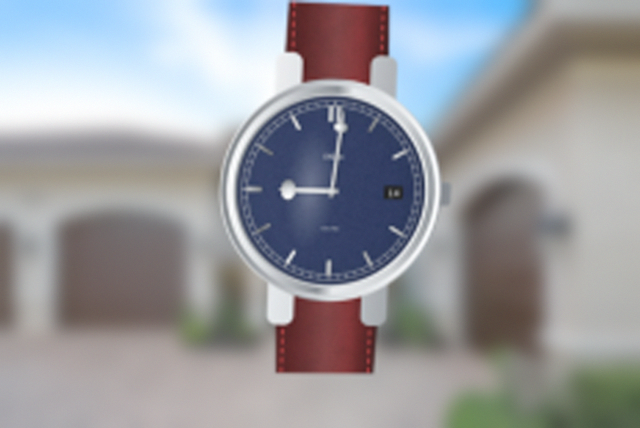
9:01
